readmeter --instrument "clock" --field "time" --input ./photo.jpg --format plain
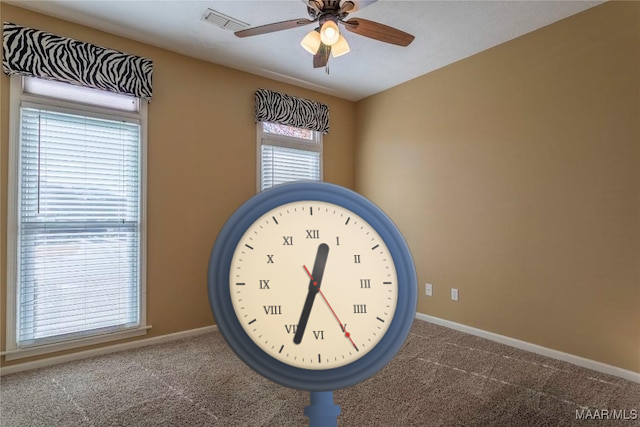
12:33:25
